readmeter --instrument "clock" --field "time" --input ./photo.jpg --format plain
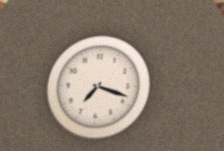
7:18
